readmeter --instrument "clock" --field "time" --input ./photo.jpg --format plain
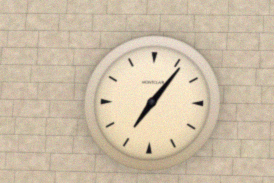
7:06
